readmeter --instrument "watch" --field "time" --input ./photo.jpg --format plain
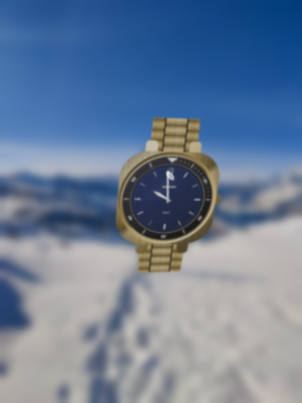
9:59
